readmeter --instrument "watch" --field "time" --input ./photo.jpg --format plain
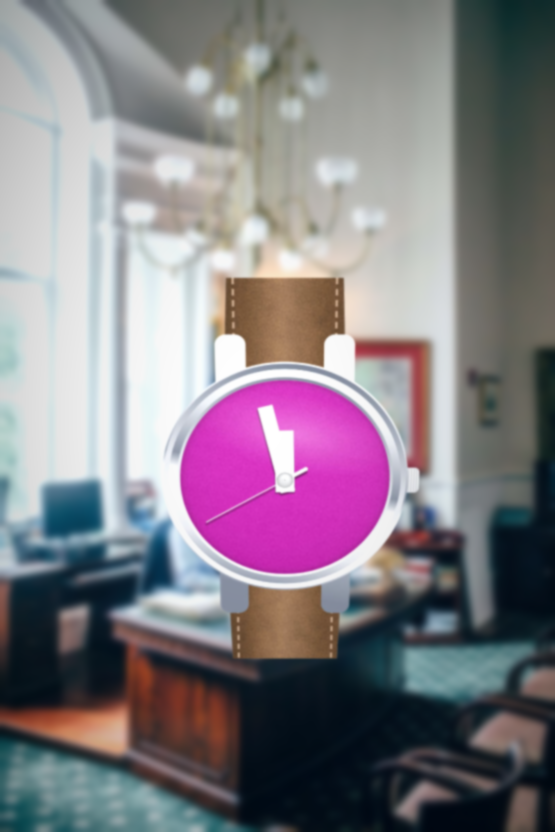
11:57:40
